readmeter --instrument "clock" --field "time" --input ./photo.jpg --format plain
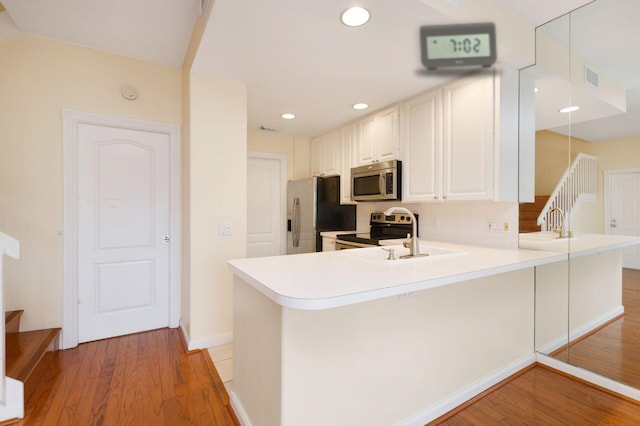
7:02
